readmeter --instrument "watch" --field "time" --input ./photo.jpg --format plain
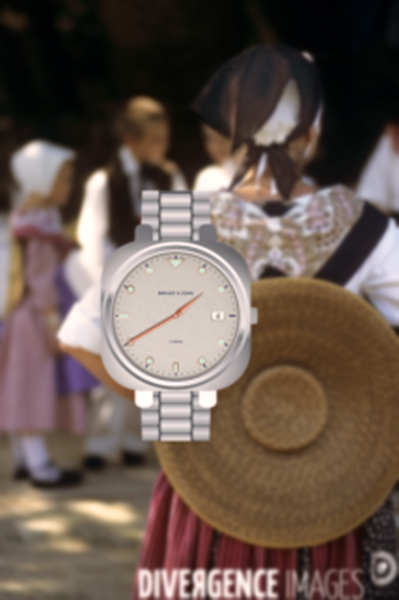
1:40
